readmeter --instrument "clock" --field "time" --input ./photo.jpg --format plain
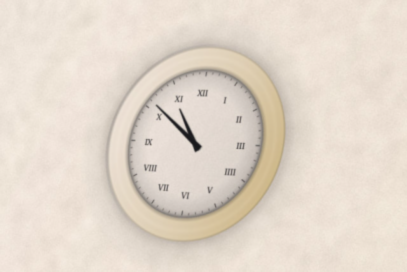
10:51
